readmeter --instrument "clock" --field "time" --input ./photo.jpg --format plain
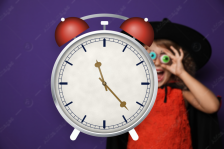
11:23
